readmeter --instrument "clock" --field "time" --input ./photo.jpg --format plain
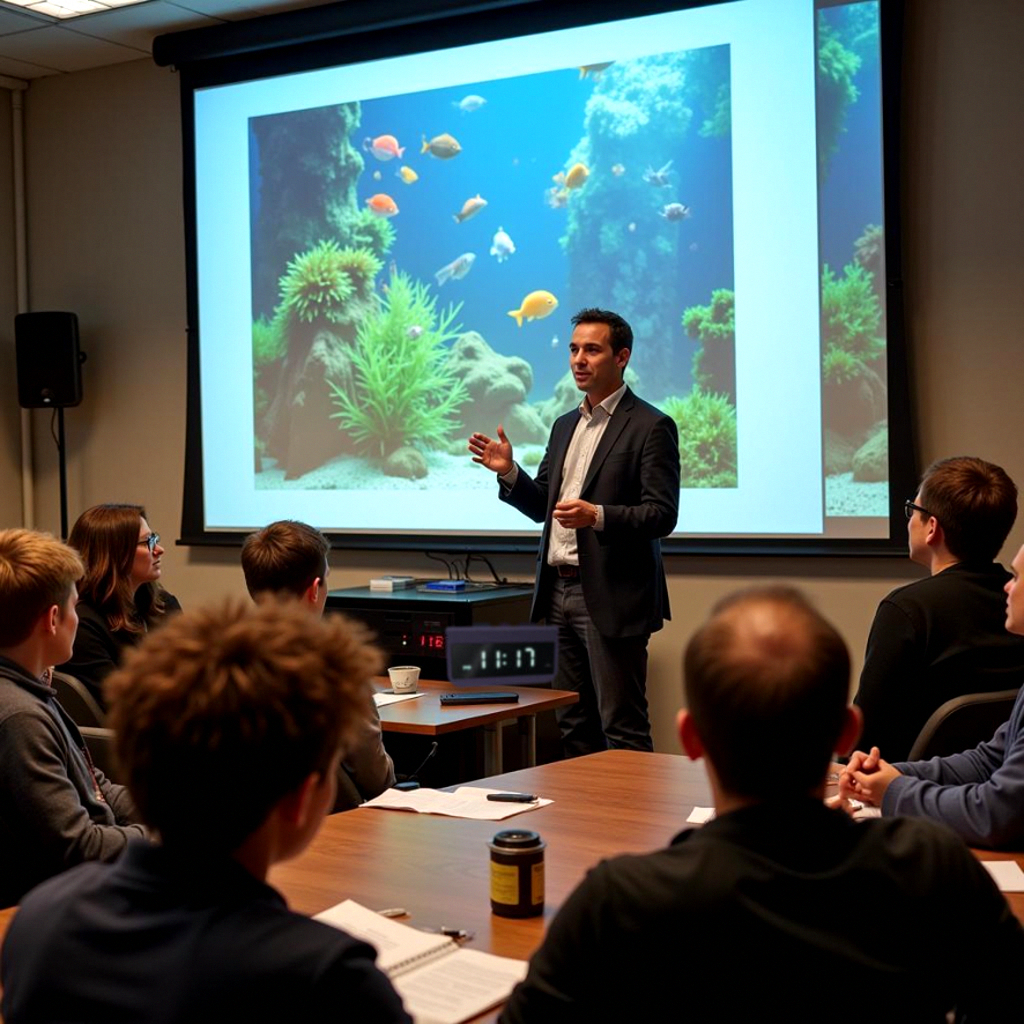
11:17
